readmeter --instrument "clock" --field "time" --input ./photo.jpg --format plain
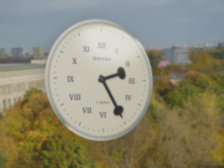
2:25
